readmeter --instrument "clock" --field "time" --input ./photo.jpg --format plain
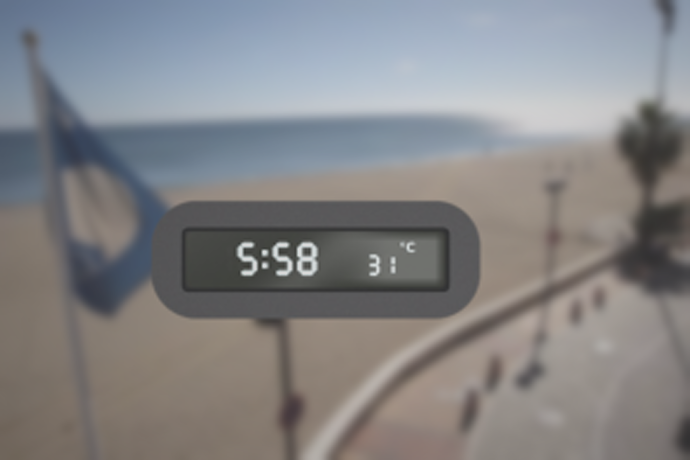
5:58
